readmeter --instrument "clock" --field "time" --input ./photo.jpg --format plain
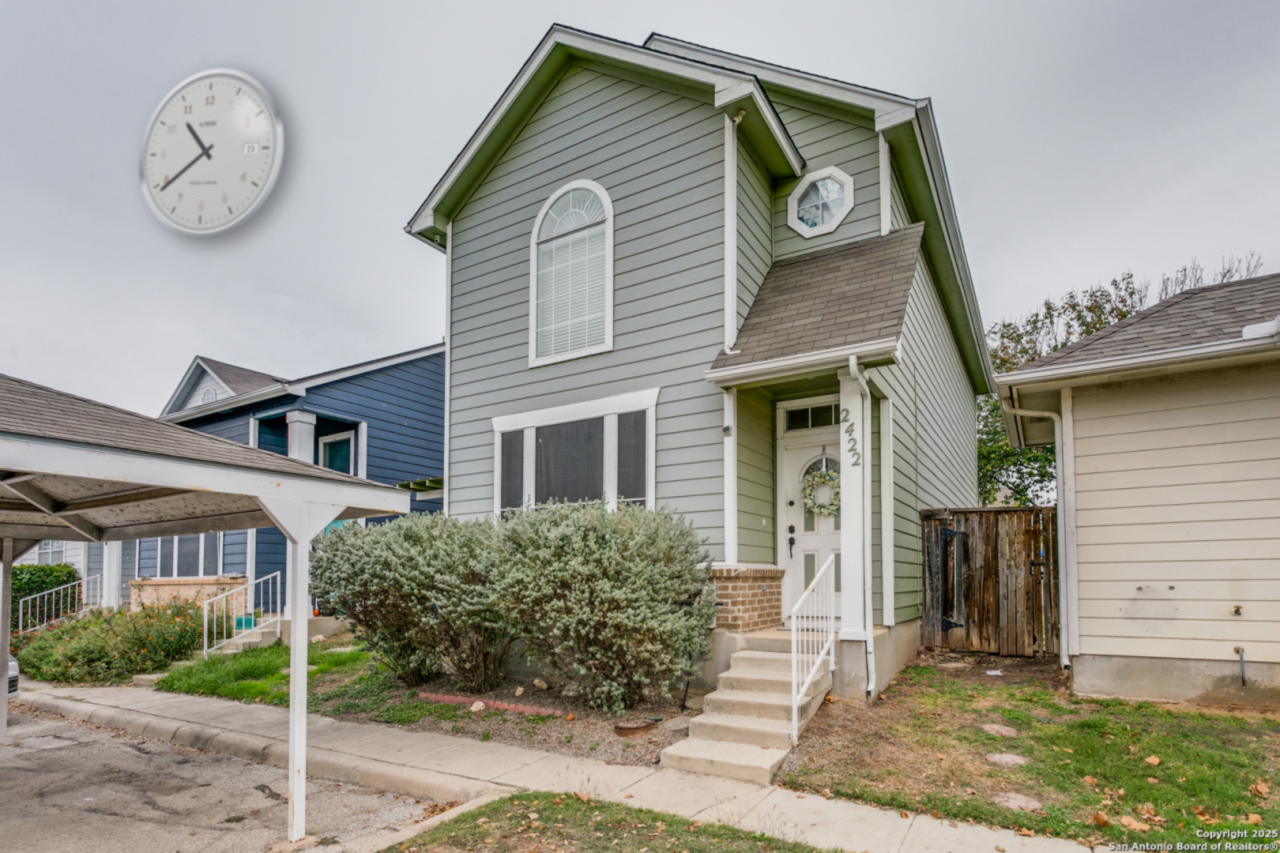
10:39
